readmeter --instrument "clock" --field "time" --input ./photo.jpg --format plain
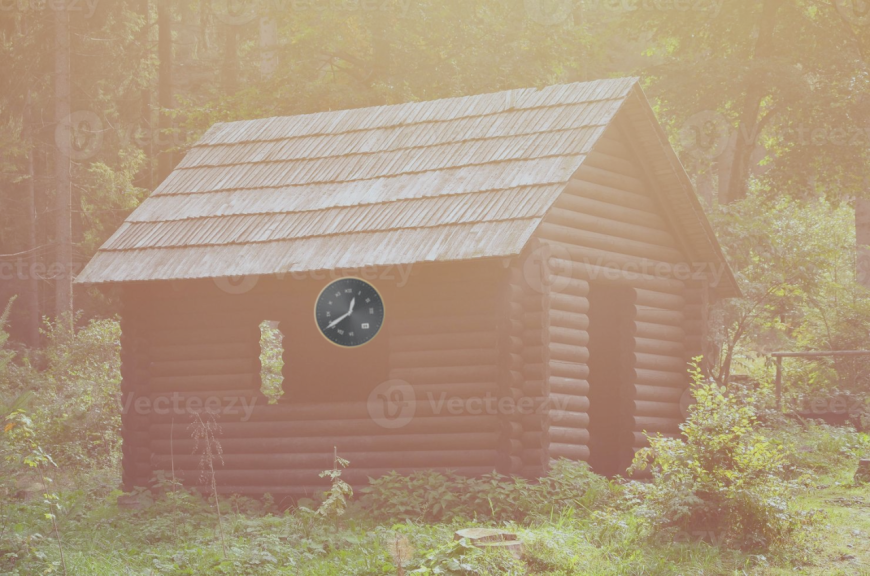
12:40
